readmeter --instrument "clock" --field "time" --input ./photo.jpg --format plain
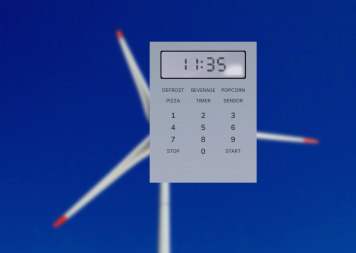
11:35
